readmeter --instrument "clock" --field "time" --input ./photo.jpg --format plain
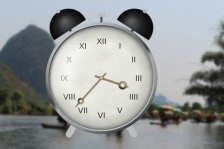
3:37
